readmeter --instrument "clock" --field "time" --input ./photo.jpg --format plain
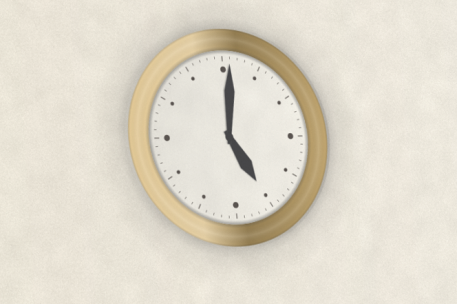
5:01
